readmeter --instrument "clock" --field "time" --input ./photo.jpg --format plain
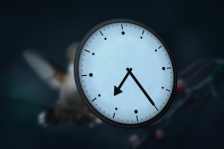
7:25
